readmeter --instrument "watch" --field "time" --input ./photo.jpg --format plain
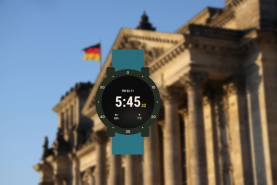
5:45
